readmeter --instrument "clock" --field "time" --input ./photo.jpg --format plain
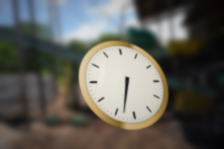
6:33
